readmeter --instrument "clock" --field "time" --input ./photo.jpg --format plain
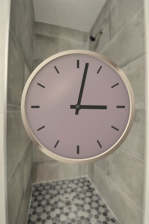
3:02
